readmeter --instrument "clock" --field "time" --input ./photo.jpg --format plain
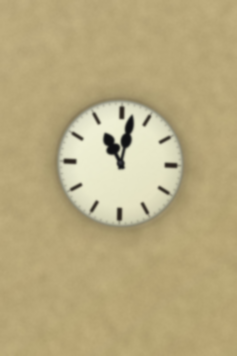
11:02
